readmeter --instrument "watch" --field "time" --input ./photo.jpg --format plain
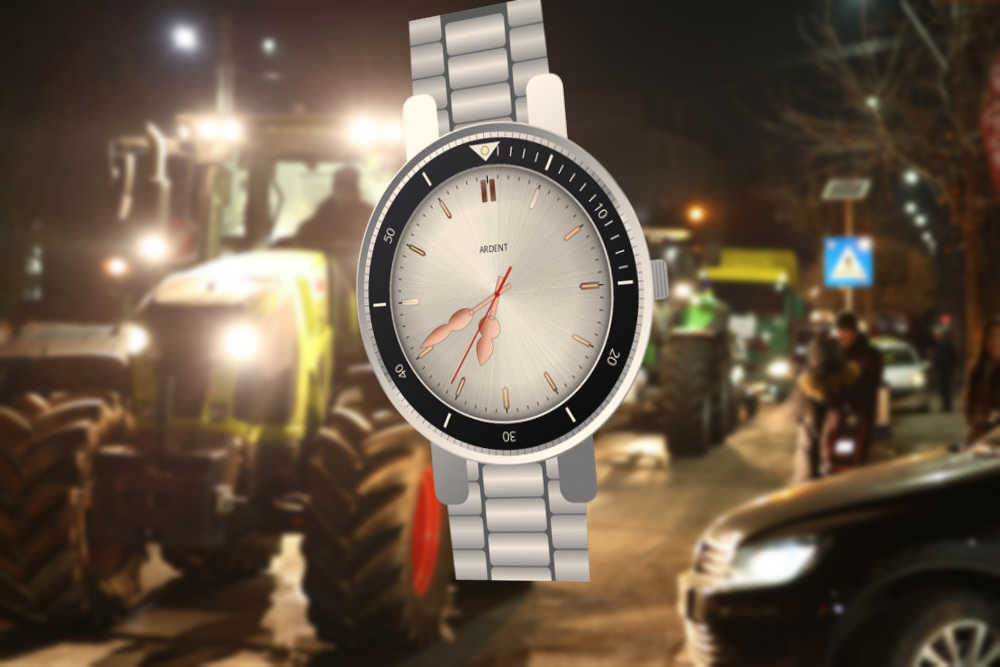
6:40:36
